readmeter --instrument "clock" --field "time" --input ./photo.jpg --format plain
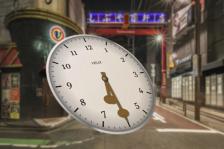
6:30
